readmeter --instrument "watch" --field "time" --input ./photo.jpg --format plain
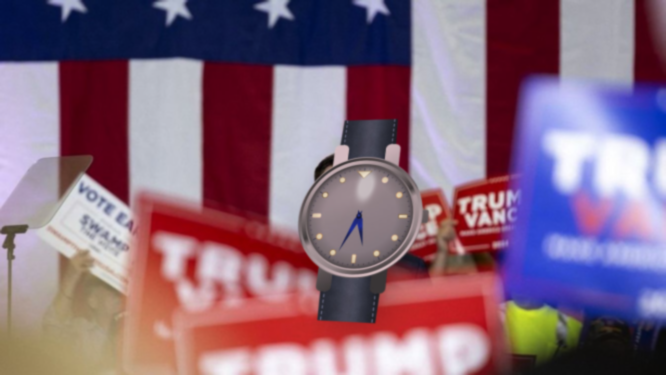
5:34
